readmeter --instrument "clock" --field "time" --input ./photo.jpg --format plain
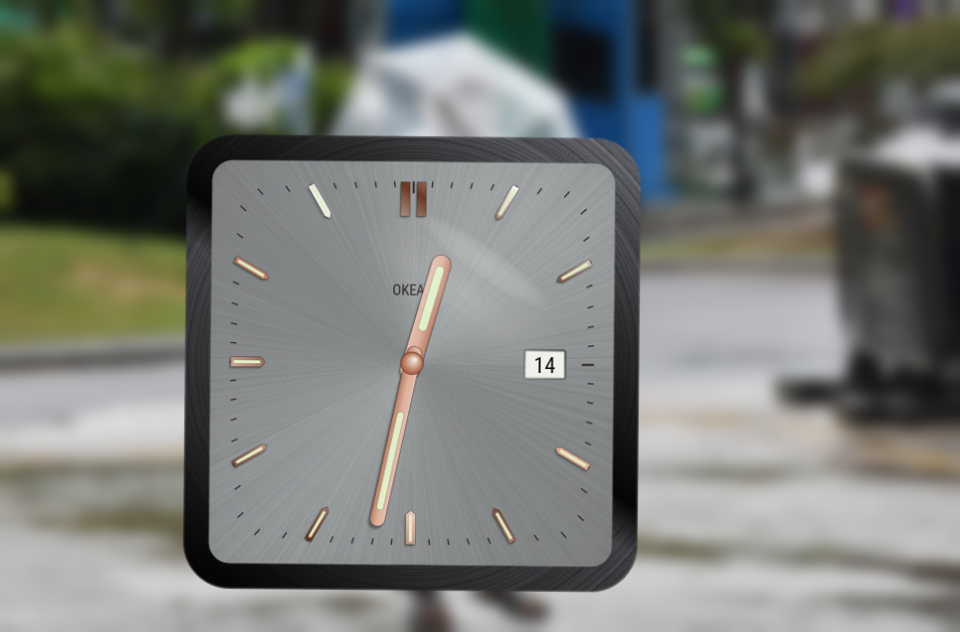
12:32
